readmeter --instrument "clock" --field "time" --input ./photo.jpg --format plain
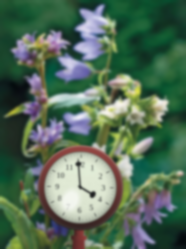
3:59
